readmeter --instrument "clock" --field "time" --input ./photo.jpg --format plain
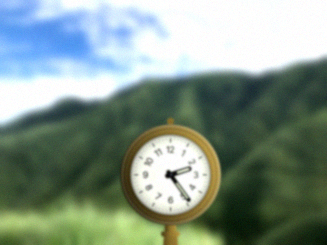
2:24
